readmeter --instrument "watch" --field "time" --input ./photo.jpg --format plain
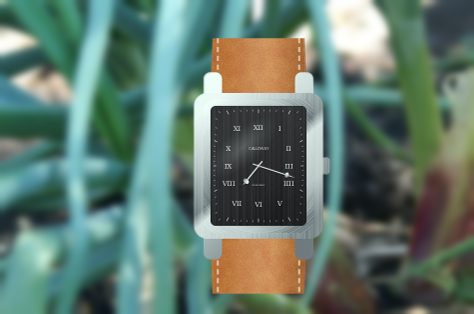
7:18
